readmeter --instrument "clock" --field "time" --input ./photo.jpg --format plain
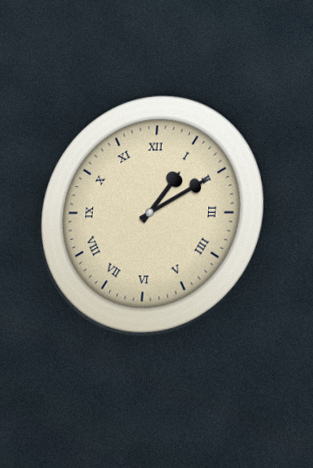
1:10
